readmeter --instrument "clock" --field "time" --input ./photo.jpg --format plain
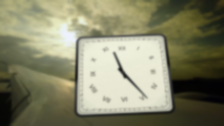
11:24
